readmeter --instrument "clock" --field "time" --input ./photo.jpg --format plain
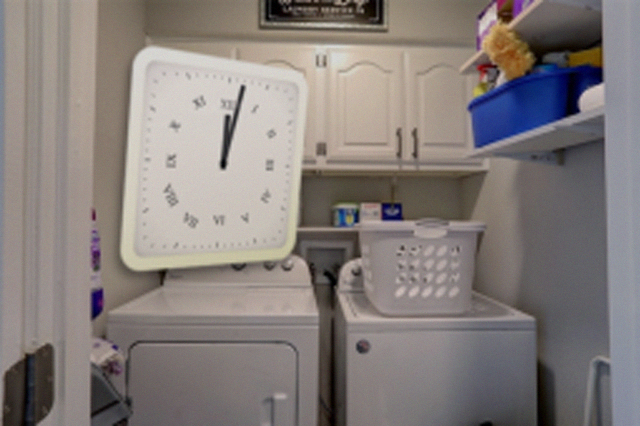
12:02
